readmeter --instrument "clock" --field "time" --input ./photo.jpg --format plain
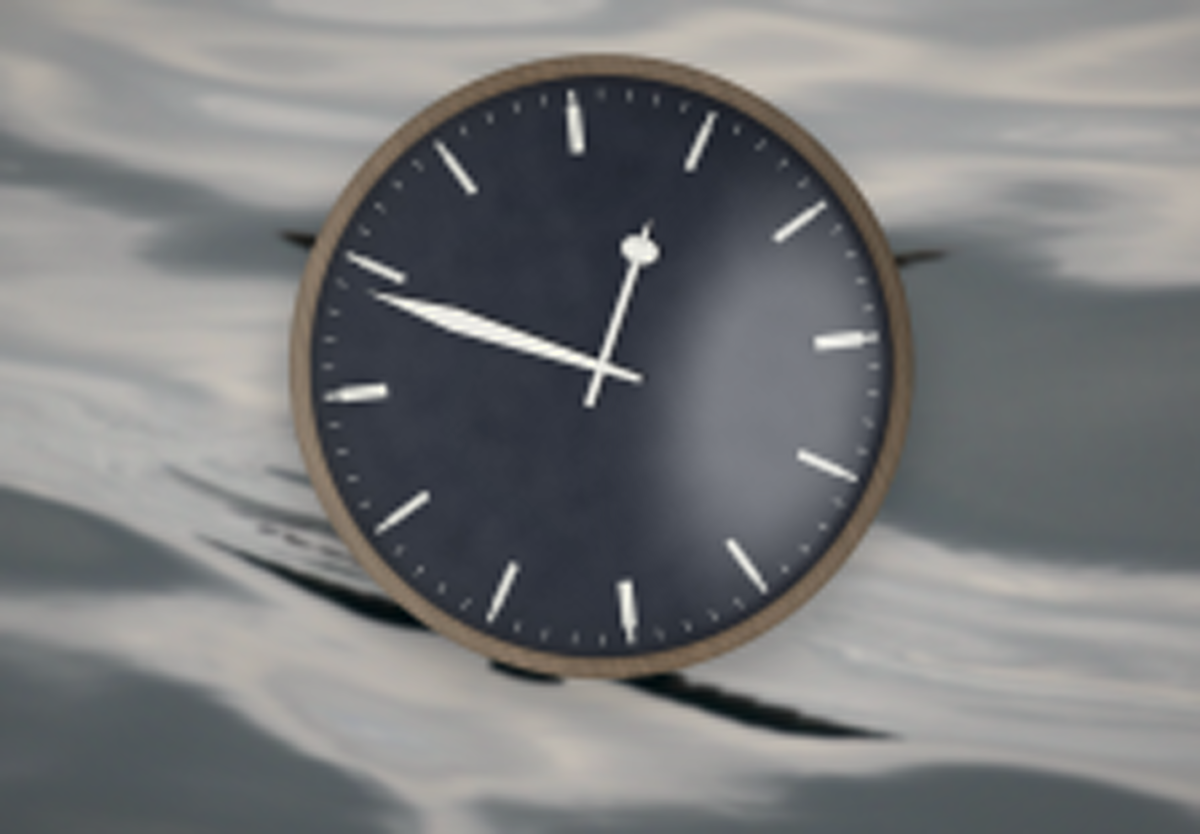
12:49
